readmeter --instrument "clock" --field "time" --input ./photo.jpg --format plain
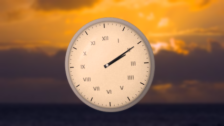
2:10
